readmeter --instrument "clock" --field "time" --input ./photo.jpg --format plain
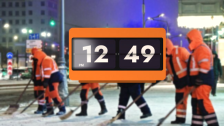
12:49
